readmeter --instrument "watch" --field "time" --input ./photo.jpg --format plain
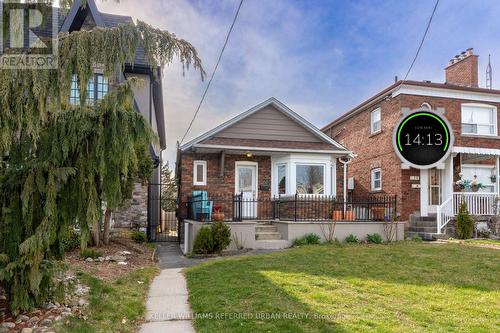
14:13
